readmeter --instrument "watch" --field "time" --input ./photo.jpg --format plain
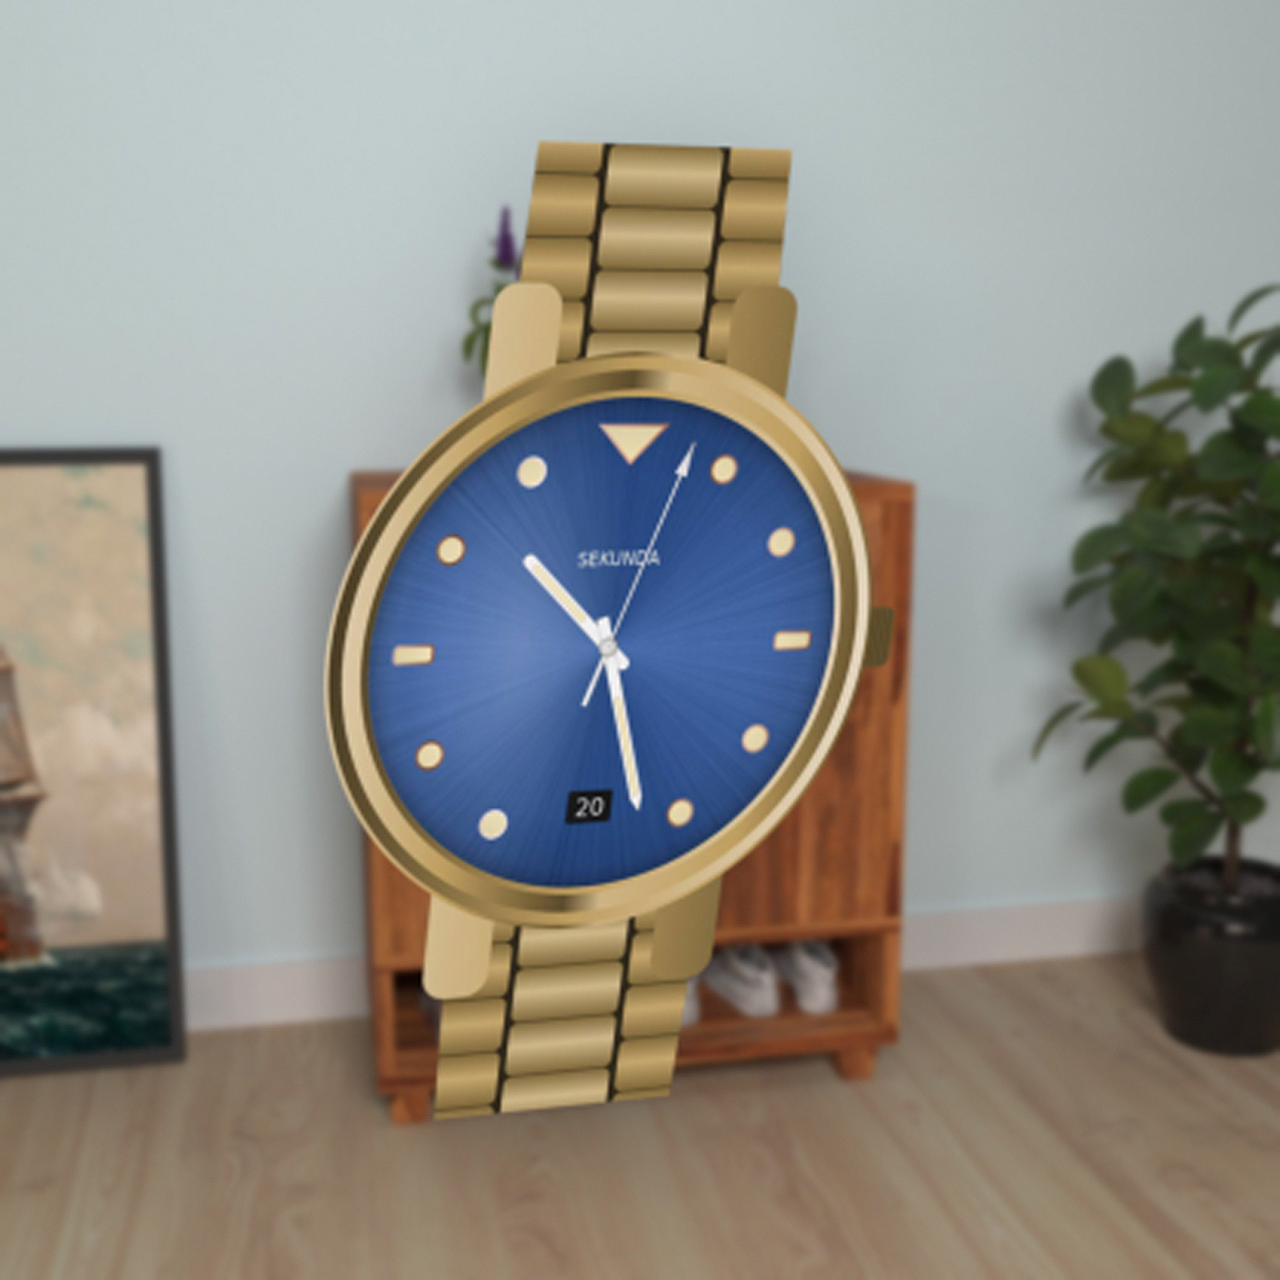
10:27:03
